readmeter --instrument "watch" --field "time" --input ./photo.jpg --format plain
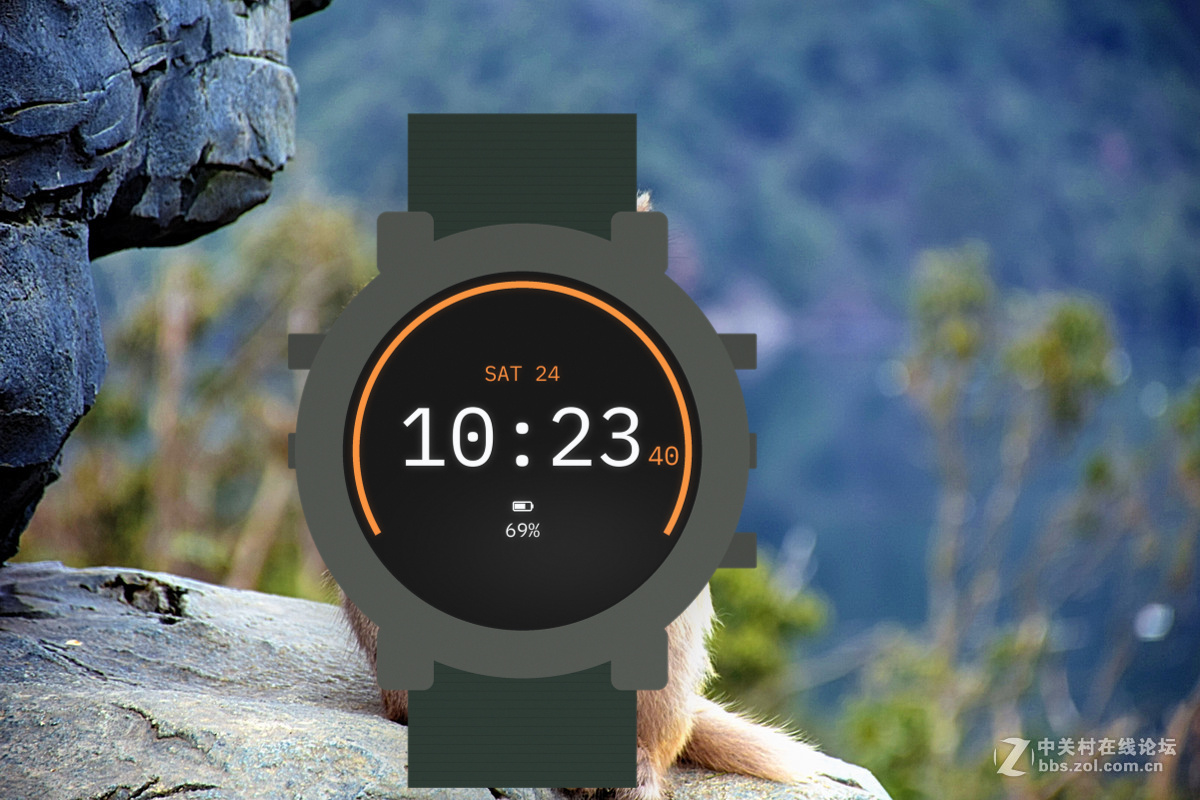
10:23:40
